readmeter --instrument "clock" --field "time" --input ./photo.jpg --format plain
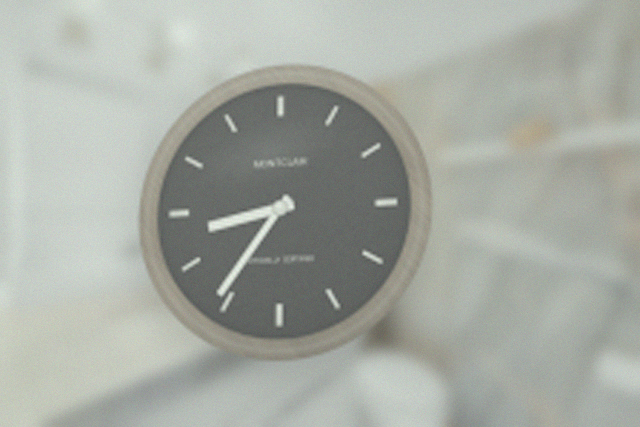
8:36
